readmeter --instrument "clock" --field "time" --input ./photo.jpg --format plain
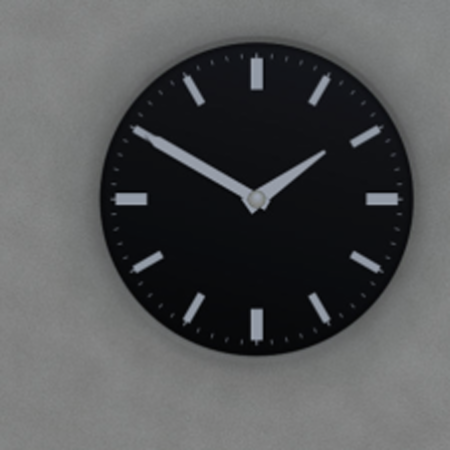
1:50
